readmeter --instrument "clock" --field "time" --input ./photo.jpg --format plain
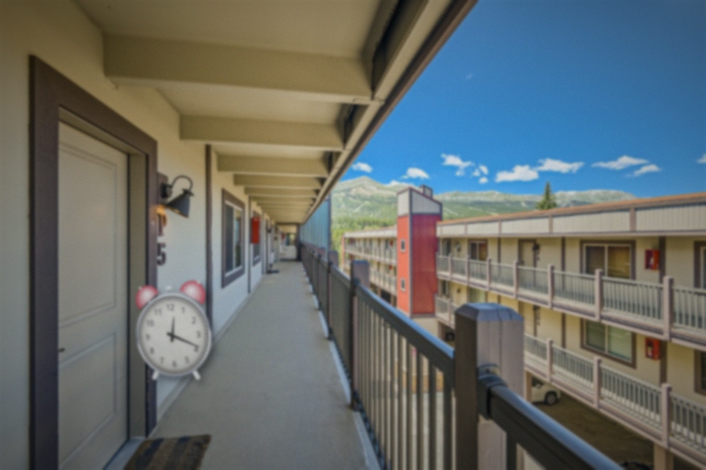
12:19
